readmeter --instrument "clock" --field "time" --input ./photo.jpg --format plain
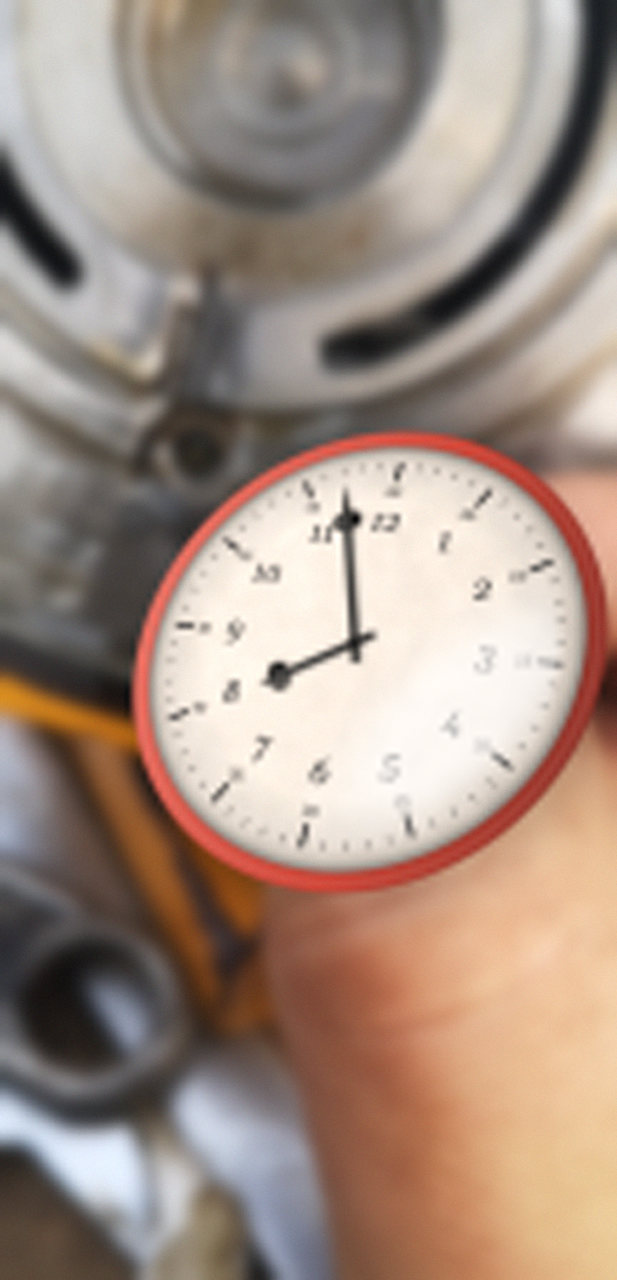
7:57
